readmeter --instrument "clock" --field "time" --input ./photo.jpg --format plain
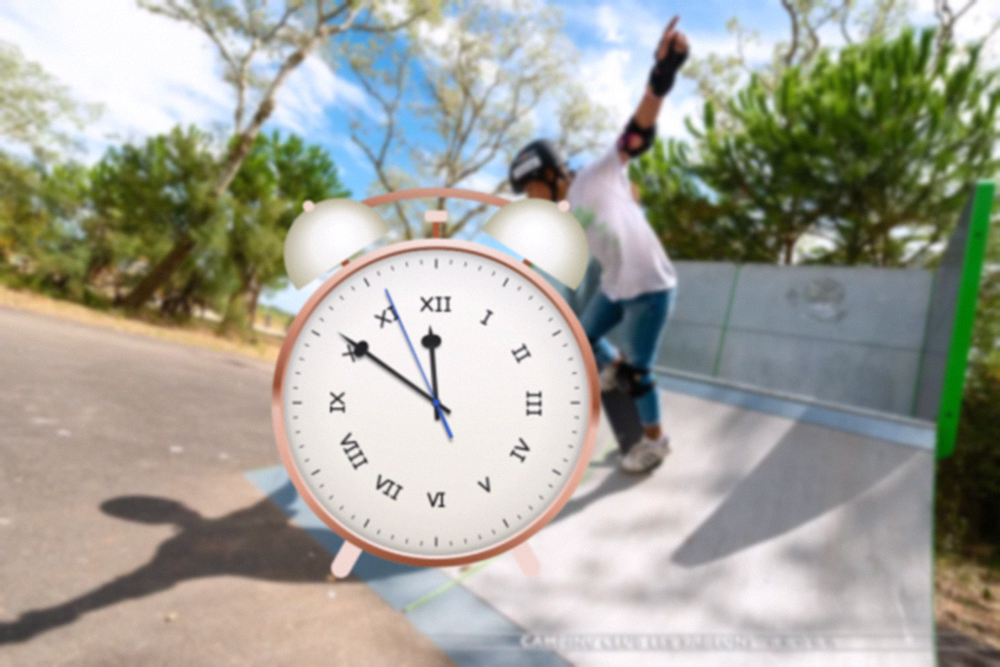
11:50:56
